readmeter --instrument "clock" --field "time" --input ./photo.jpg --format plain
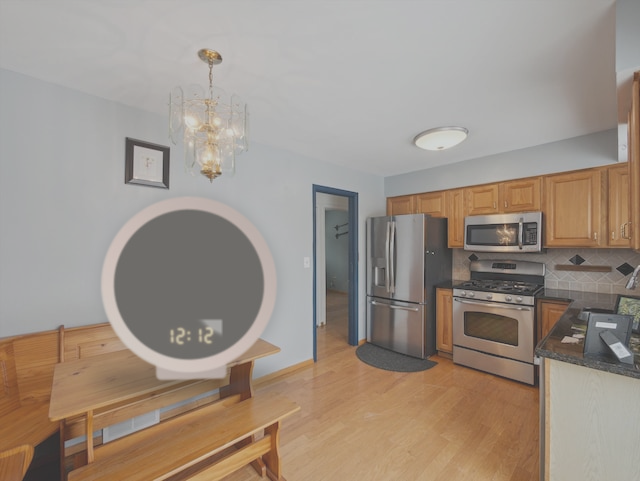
12:12
